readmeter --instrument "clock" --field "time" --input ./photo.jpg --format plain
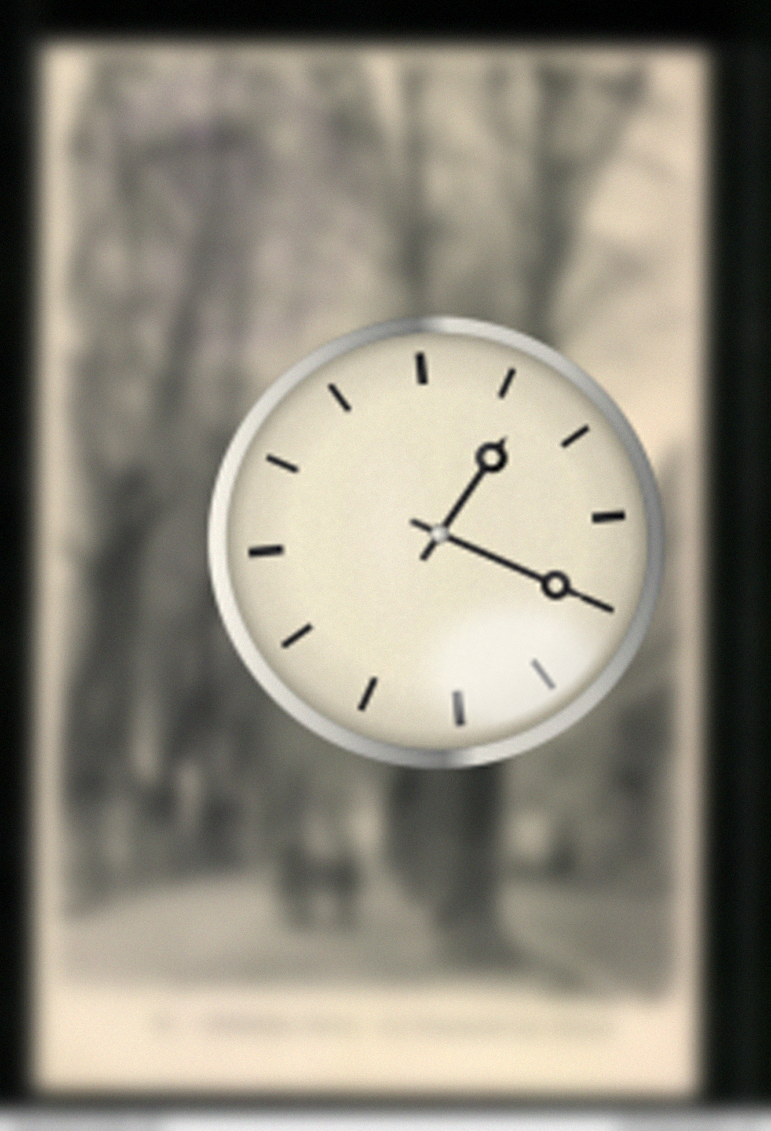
1:20
